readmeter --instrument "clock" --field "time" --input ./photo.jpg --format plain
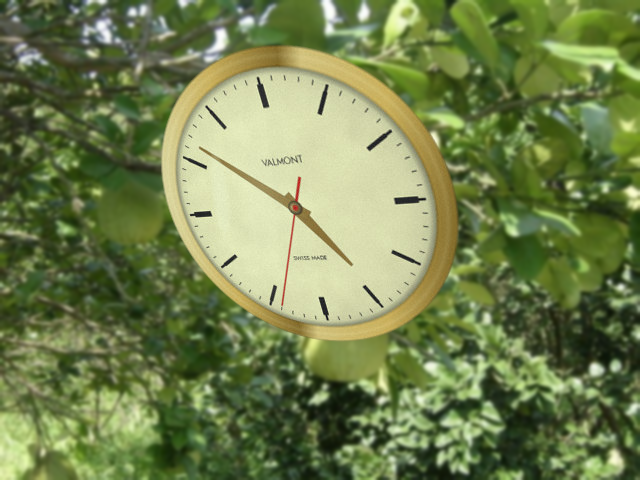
4:51:34
